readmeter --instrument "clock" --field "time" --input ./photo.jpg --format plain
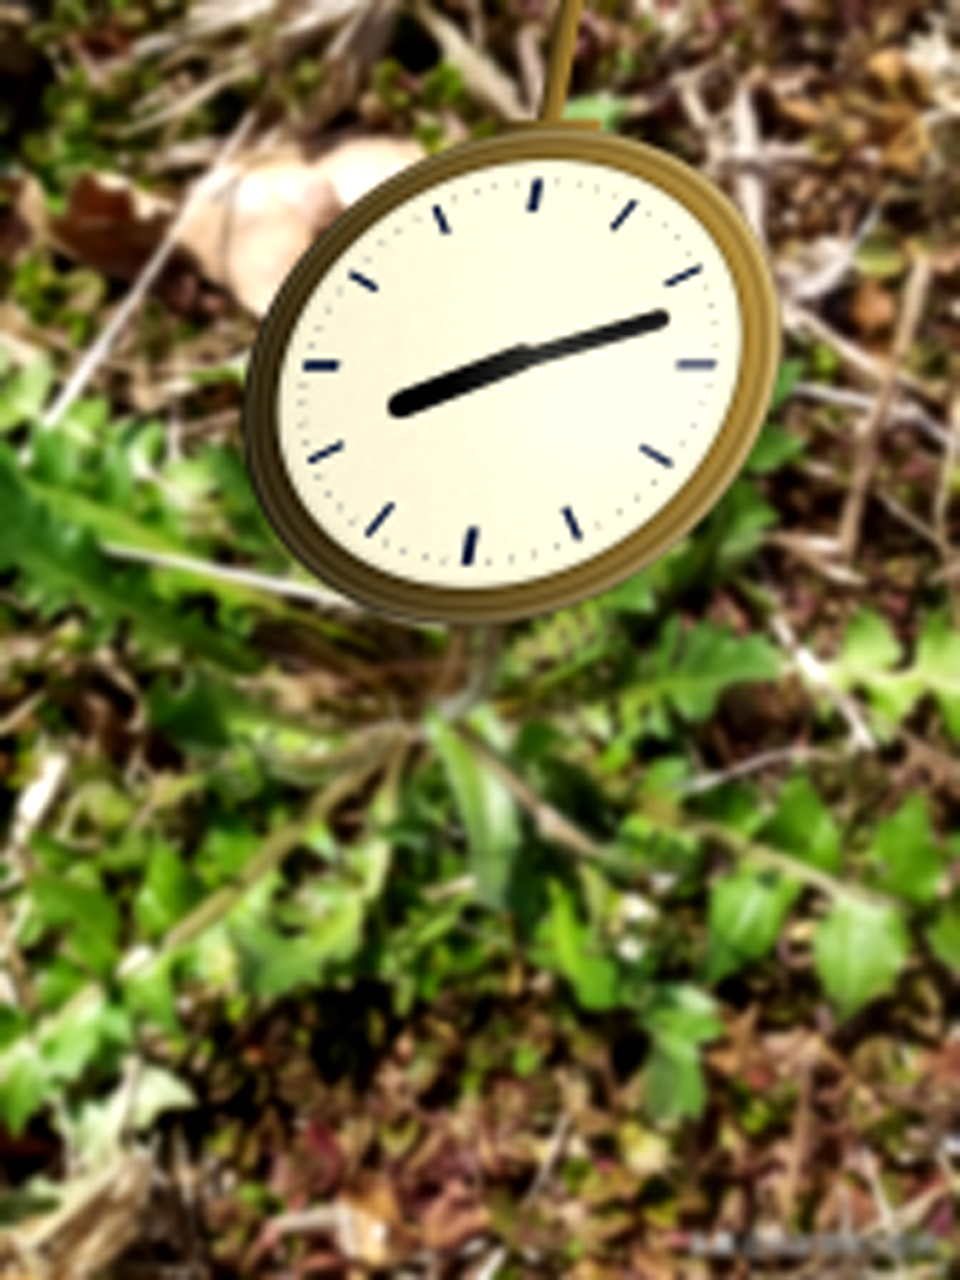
8:12
